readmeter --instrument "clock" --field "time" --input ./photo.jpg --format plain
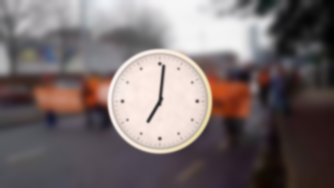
7:01
